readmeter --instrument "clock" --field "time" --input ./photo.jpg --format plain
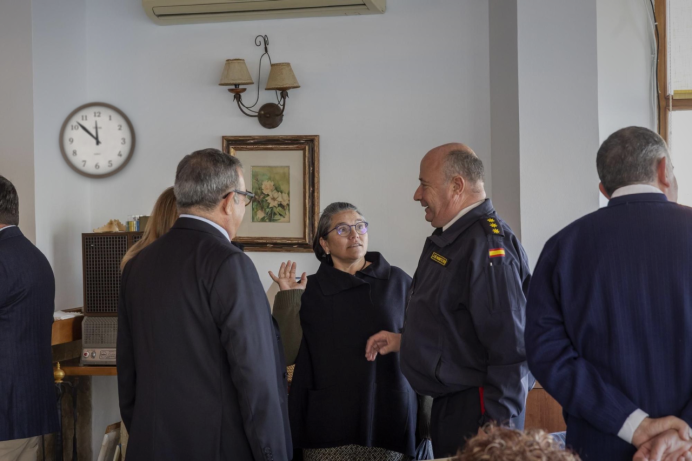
11:52
